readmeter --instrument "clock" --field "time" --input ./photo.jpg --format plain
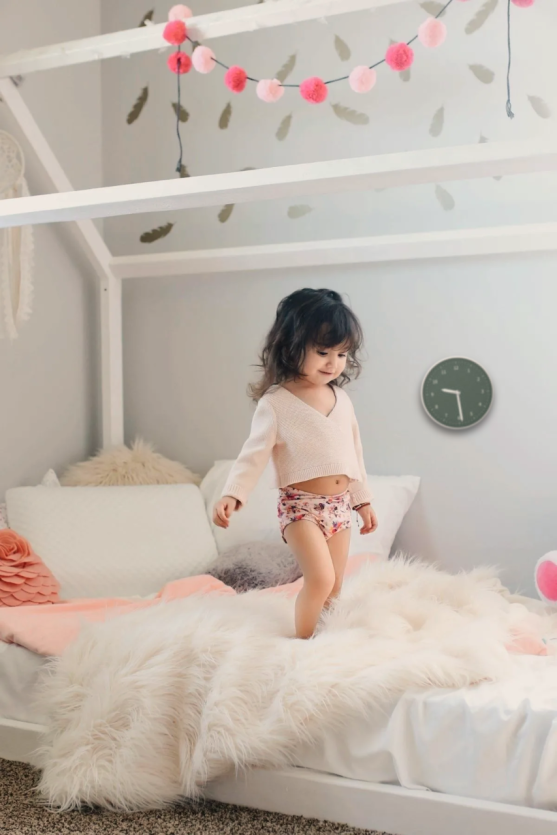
9:29
